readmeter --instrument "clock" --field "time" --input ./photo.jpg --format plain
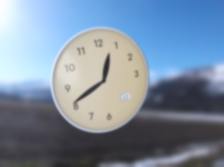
12:41
